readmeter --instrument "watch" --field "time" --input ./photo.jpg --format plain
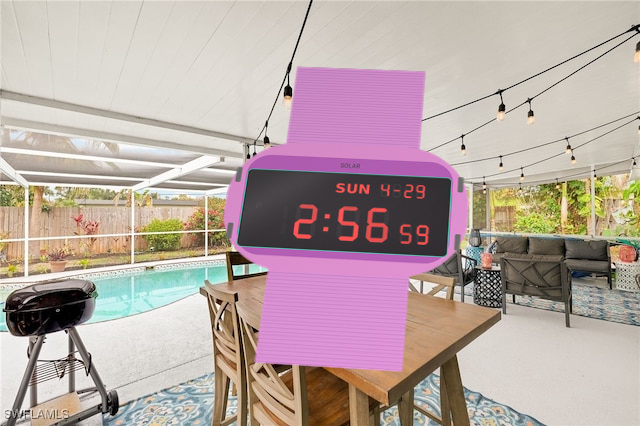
2:56:59
